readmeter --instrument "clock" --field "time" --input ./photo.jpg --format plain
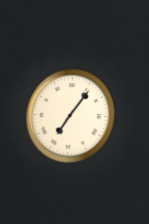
7:06
